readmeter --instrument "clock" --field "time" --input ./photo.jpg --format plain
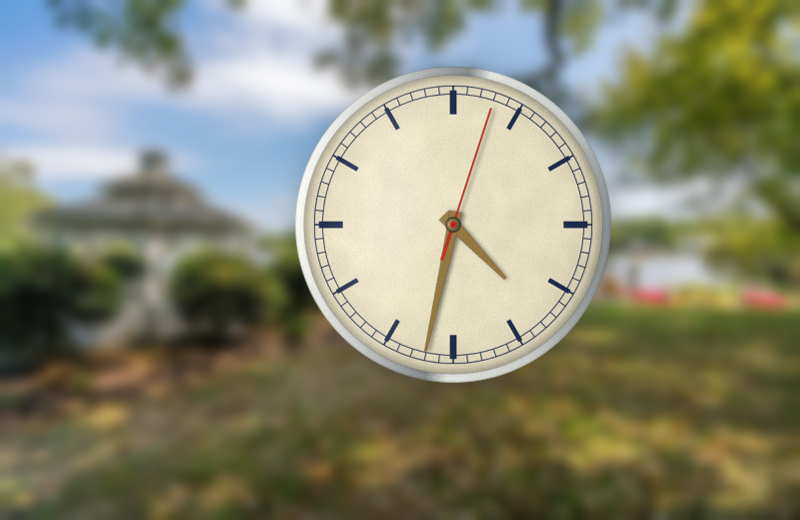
4:32:03
